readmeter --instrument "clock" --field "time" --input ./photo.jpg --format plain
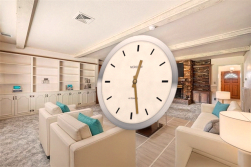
12:28
